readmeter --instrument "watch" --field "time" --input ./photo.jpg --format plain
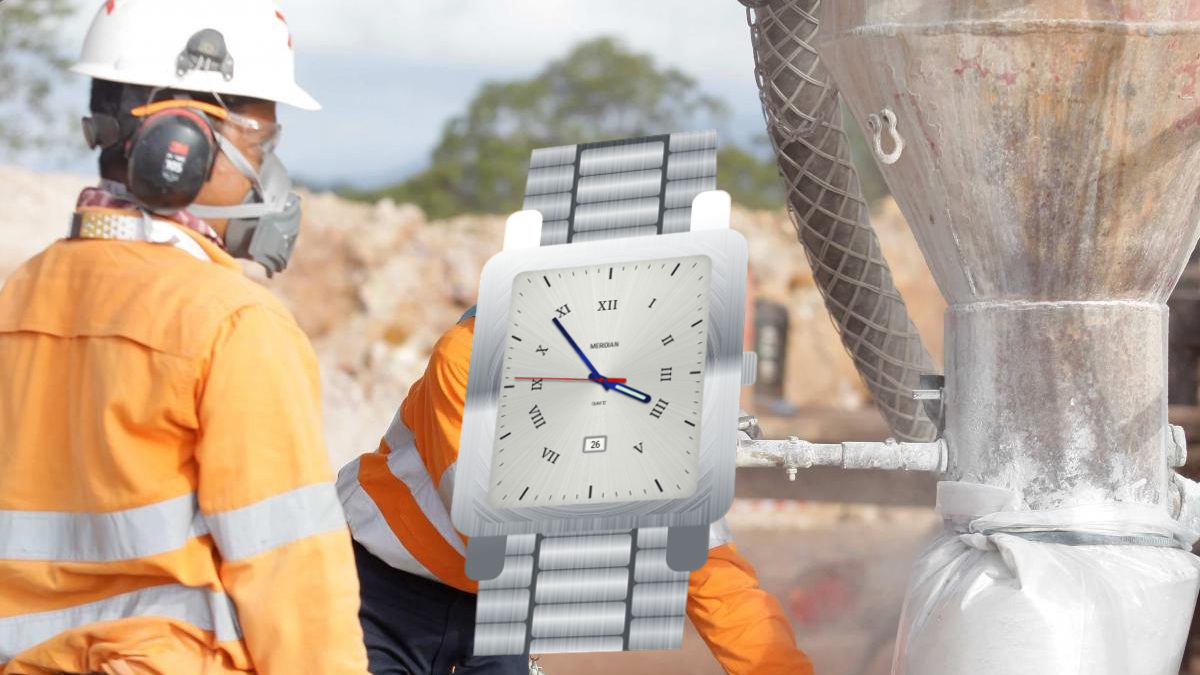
3:53:46
